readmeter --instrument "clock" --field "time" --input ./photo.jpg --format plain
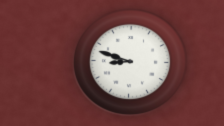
8:48
